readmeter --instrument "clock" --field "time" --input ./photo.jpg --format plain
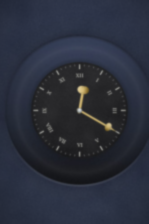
12:20
